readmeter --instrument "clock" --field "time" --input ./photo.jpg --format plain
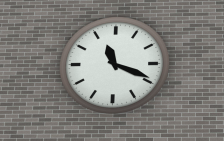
11:19
